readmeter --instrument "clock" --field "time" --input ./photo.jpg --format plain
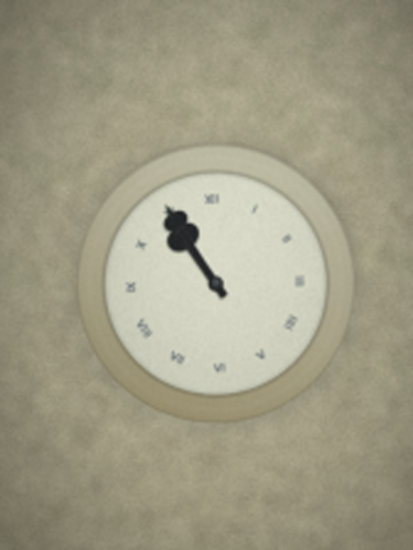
10:55
